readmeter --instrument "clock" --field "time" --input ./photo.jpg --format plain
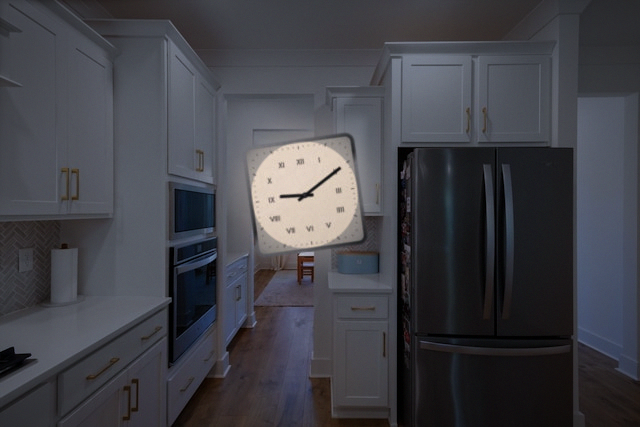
9:10
